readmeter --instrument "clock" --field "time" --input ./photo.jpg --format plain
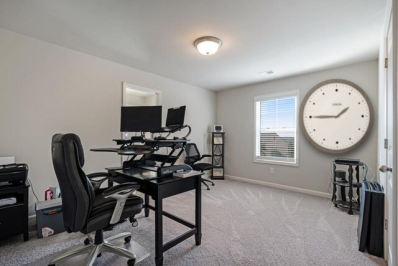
1:45
